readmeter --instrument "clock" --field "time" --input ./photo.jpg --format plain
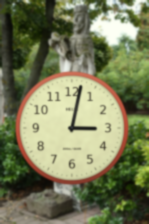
3:02
